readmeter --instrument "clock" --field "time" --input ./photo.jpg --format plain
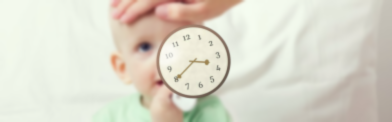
3:40
